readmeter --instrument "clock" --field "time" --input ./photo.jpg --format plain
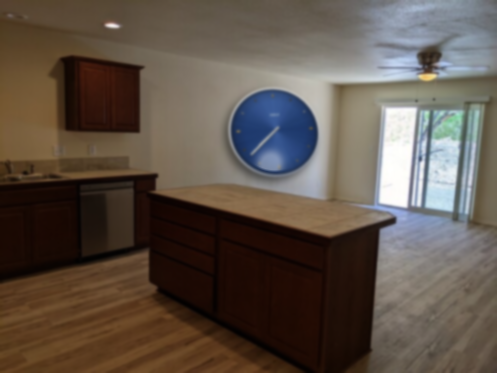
7:38
